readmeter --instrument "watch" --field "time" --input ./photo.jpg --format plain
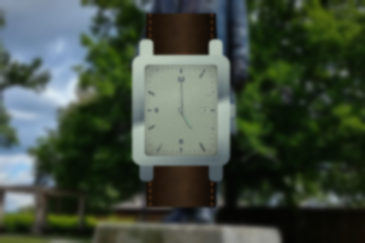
5:00
